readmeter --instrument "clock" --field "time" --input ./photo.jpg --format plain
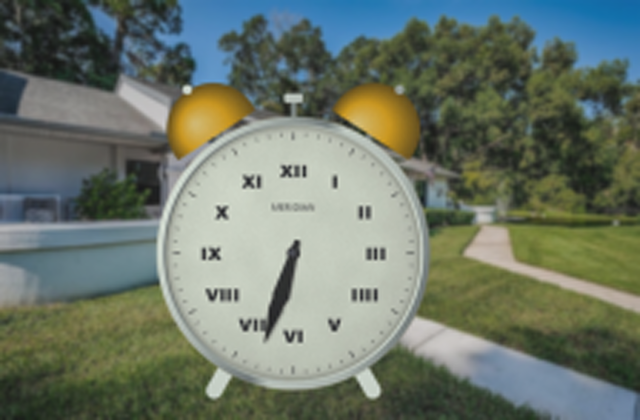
6:33
